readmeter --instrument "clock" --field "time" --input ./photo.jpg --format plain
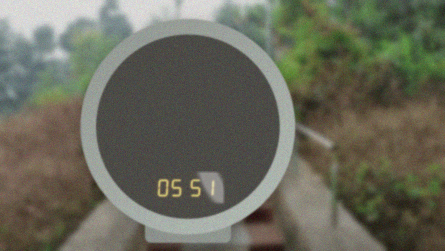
5:51
